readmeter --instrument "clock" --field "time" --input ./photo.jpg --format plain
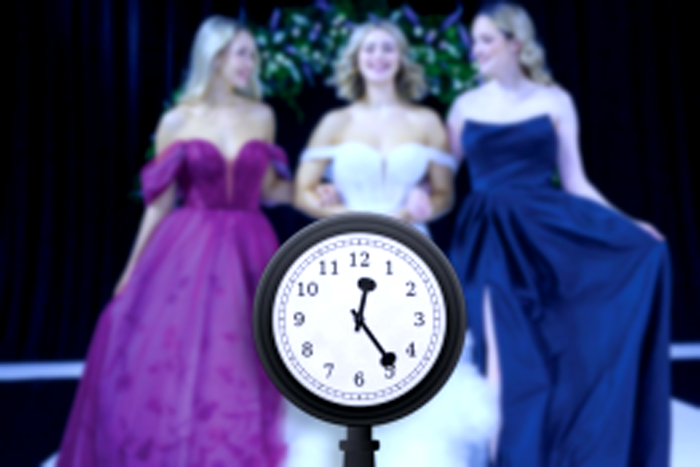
12:24
